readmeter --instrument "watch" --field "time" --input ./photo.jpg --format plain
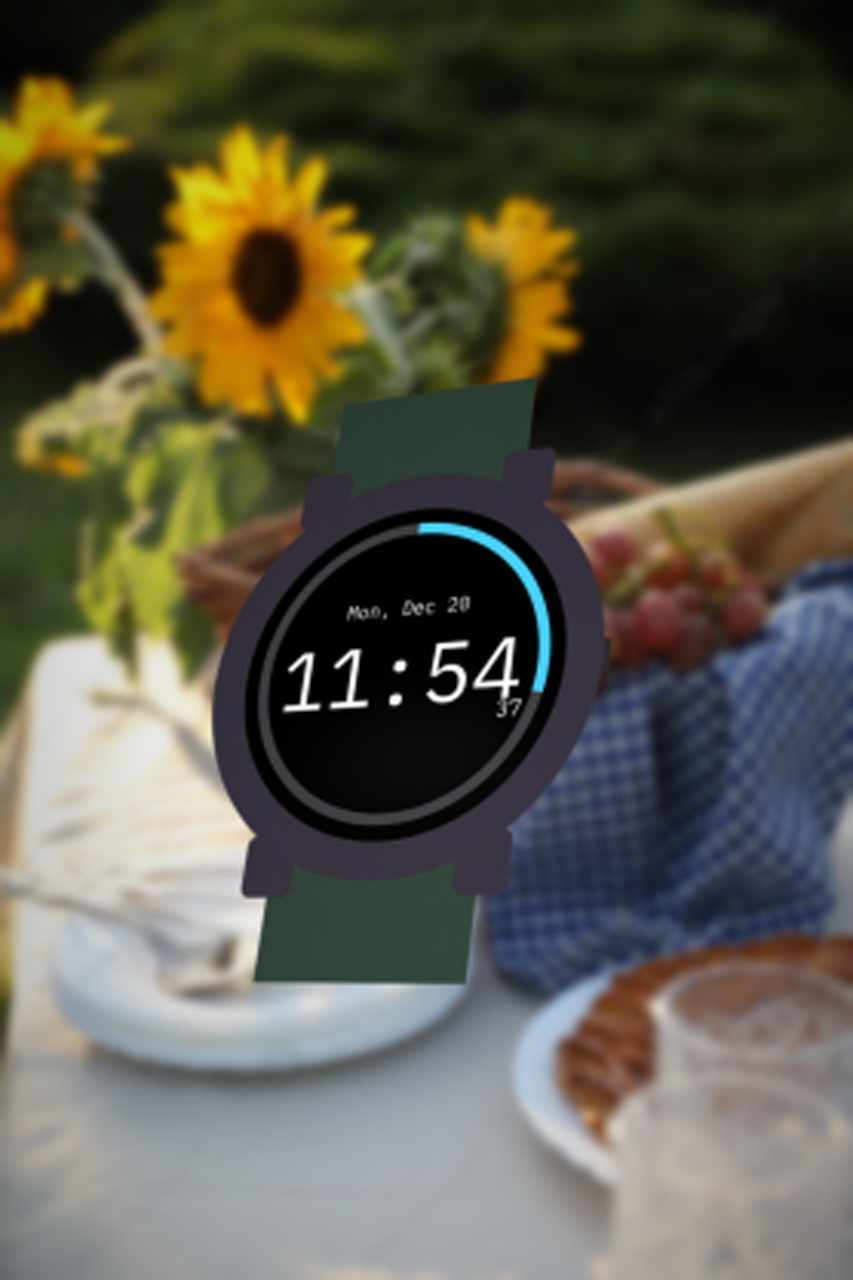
11:54
